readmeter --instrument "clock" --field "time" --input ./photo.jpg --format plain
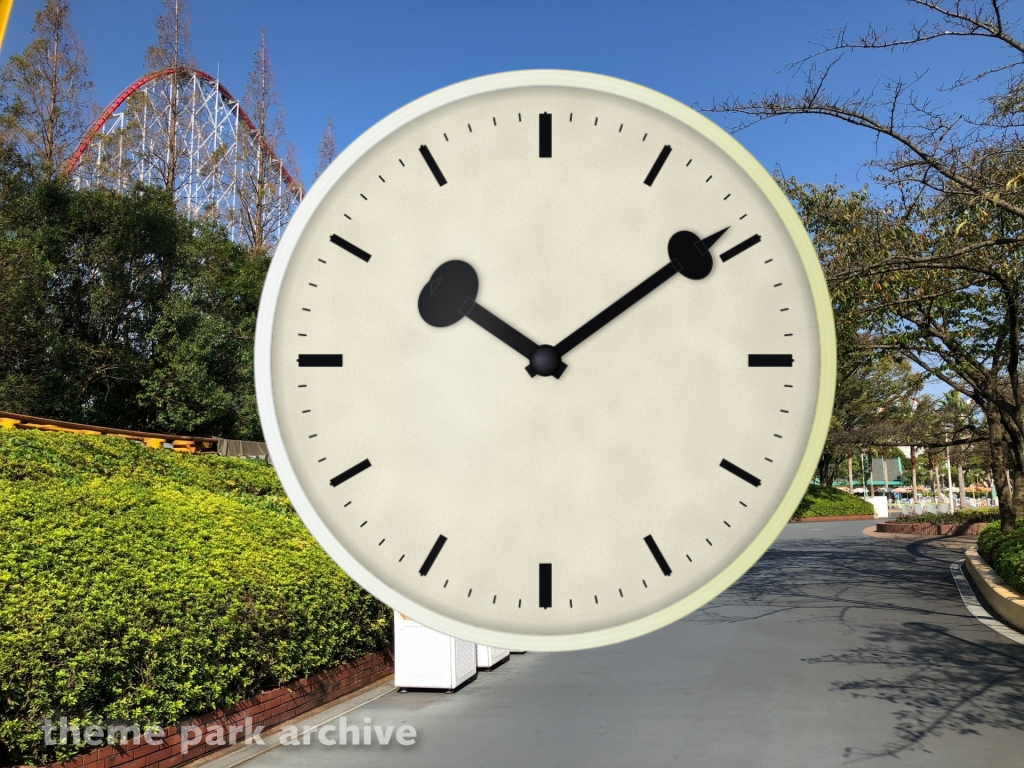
10:09
